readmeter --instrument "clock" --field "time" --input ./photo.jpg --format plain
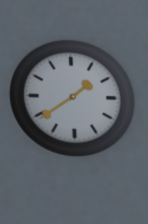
1:39
